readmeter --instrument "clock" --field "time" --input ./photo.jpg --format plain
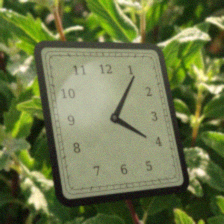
4:06
